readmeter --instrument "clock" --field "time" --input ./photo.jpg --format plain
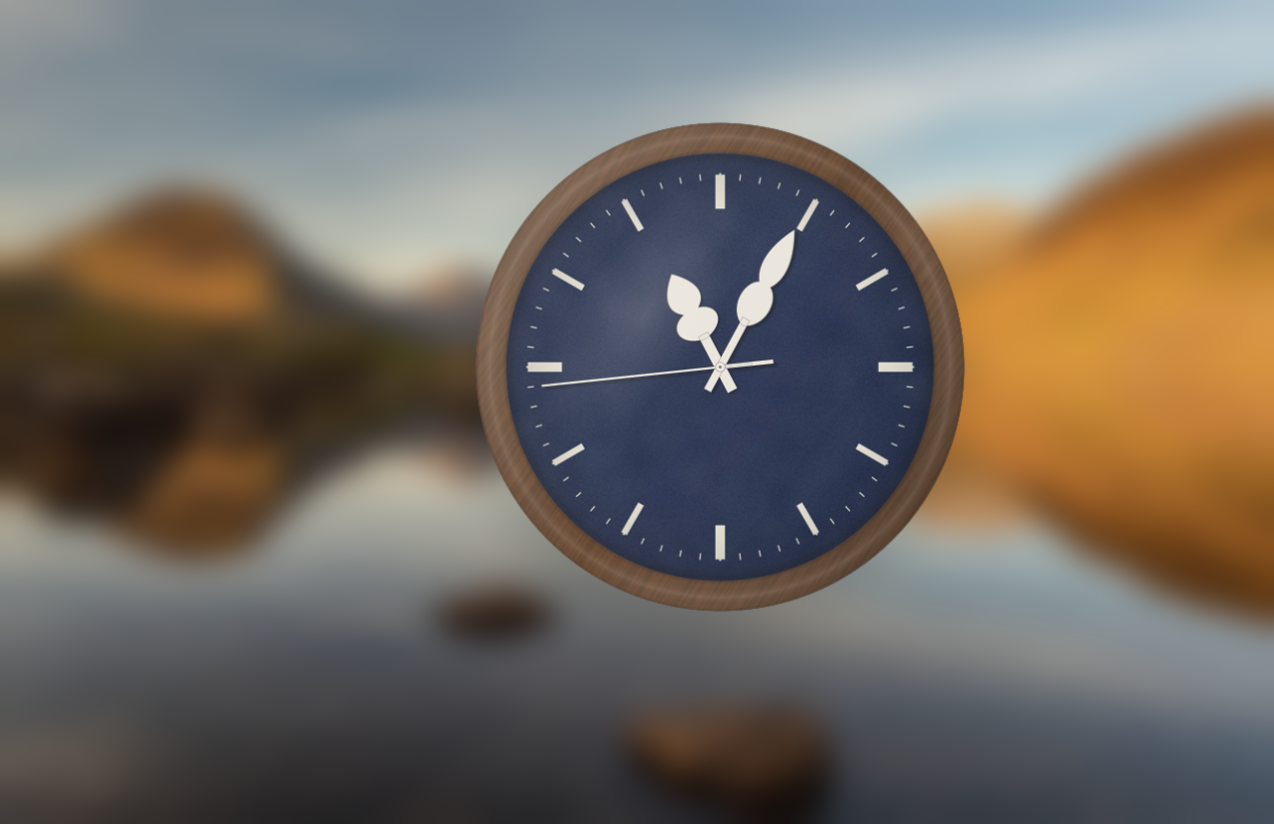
11:04:44
